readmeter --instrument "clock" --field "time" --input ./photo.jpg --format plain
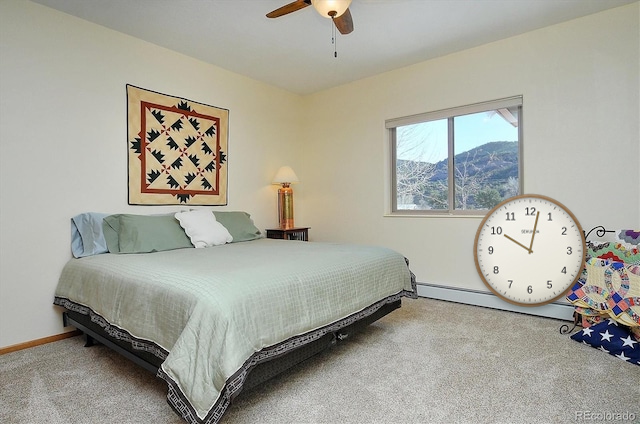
10:02
